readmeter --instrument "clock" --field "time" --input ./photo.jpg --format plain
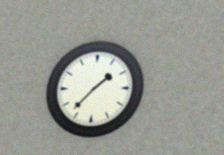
1:37
